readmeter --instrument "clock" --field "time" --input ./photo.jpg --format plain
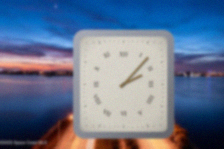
2:07
